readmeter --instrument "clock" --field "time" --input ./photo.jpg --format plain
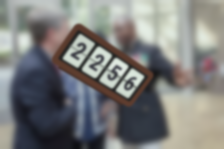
22:56
